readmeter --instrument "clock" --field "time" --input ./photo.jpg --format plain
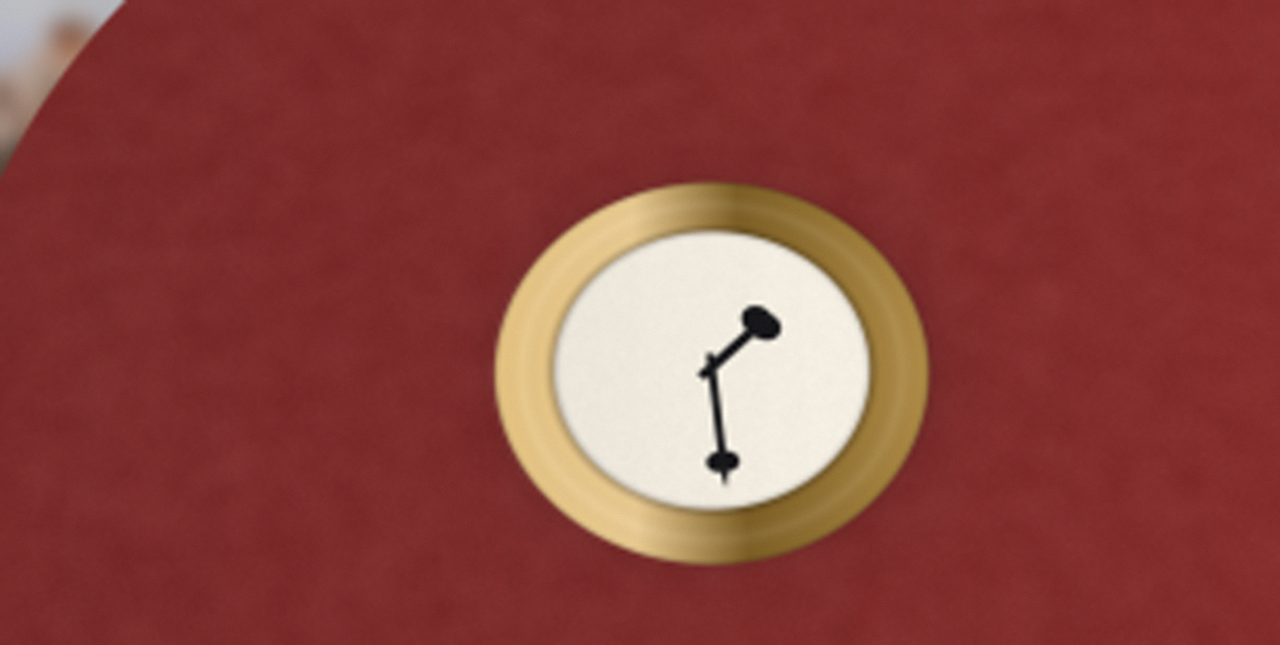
1:29
